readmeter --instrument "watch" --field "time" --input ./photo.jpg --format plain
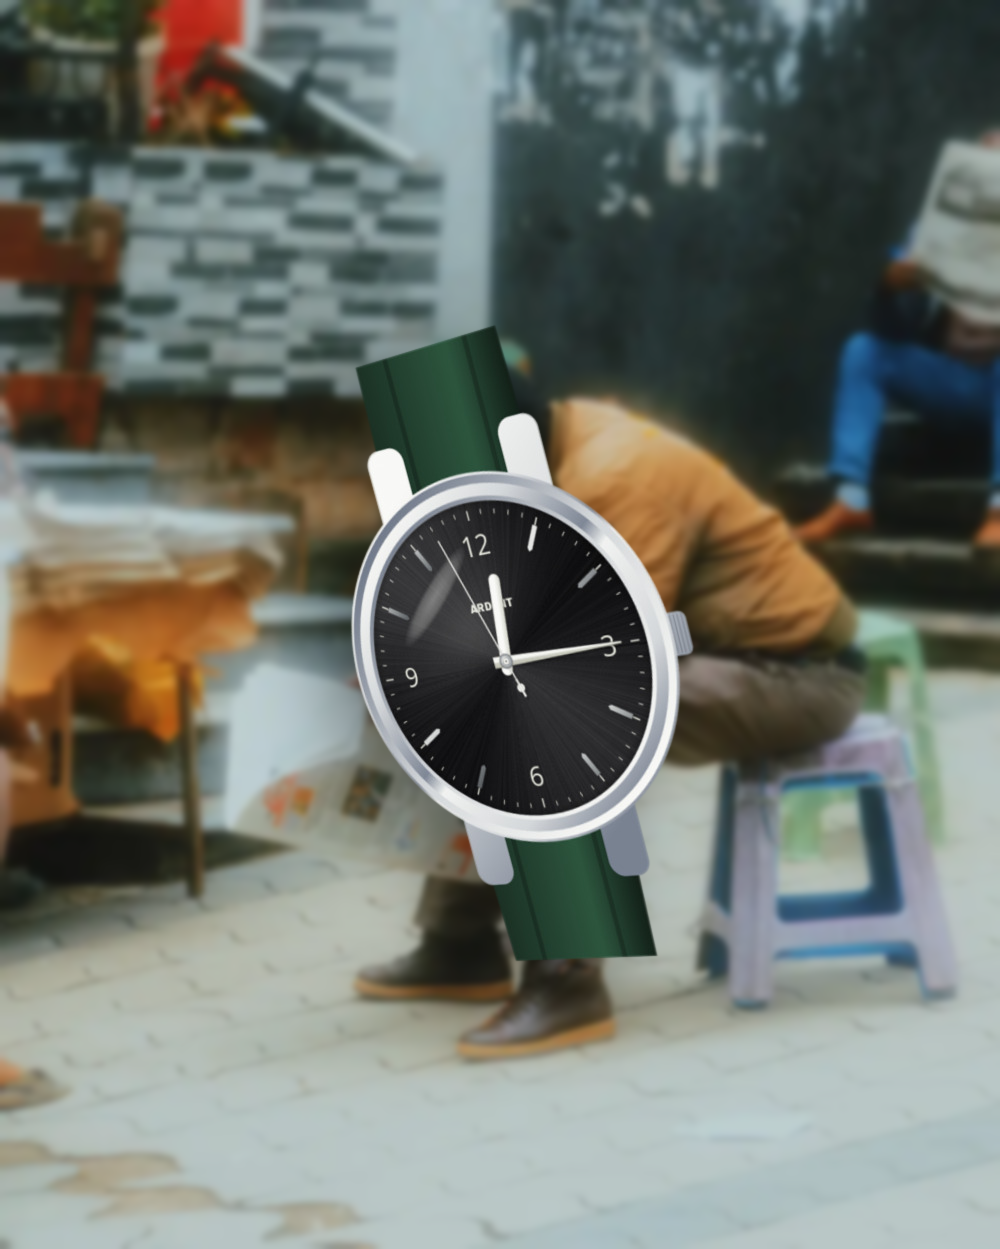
12:14:57
